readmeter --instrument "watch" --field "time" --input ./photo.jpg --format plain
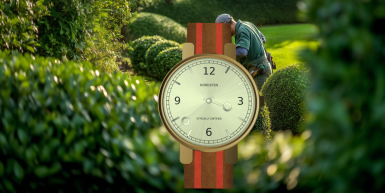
3:38
